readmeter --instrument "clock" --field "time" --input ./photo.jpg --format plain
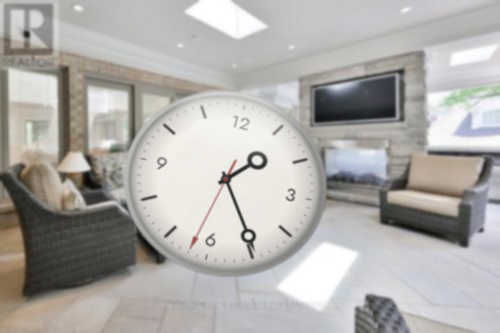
1:24:32
